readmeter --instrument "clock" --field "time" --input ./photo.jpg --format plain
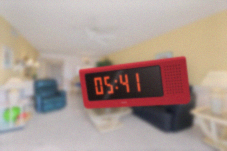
5:41
